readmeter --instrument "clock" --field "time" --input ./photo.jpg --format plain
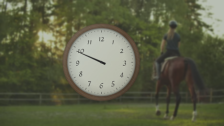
9:49
